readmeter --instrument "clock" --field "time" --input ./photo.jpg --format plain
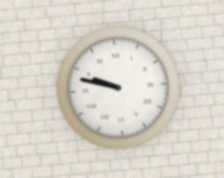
9:48
